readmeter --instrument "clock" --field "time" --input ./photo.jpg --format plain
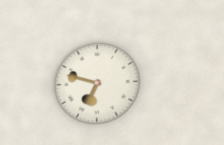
6:48
